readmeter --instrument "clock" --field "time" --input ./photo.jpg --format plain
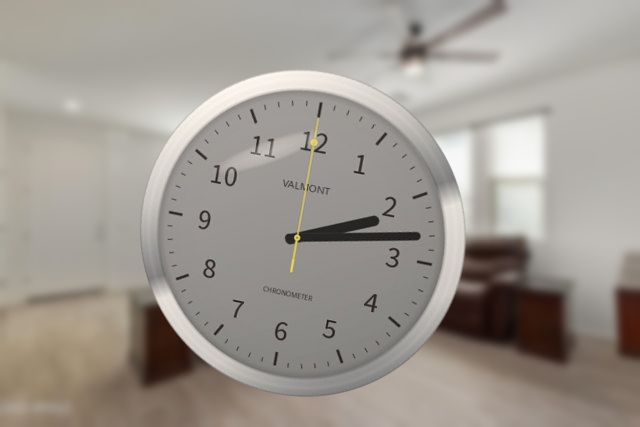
2:13:00
